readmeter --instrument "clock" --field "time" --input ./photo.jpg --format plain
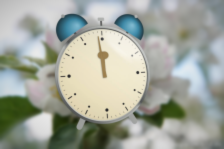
11:59
